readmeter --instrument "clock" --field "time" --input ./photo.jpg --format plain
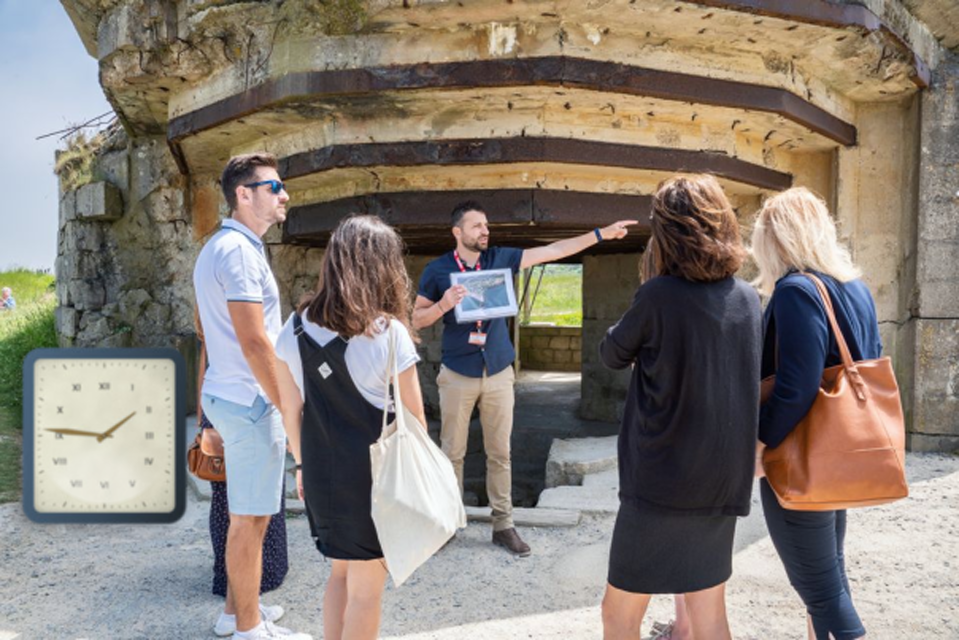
1:46
